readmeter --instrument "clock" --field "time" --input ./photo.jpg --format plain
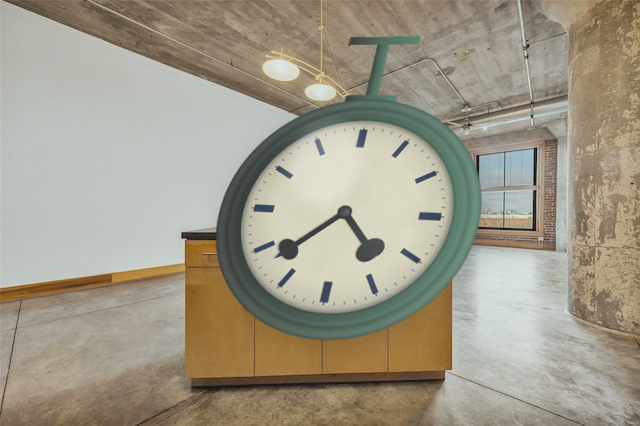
4:38
